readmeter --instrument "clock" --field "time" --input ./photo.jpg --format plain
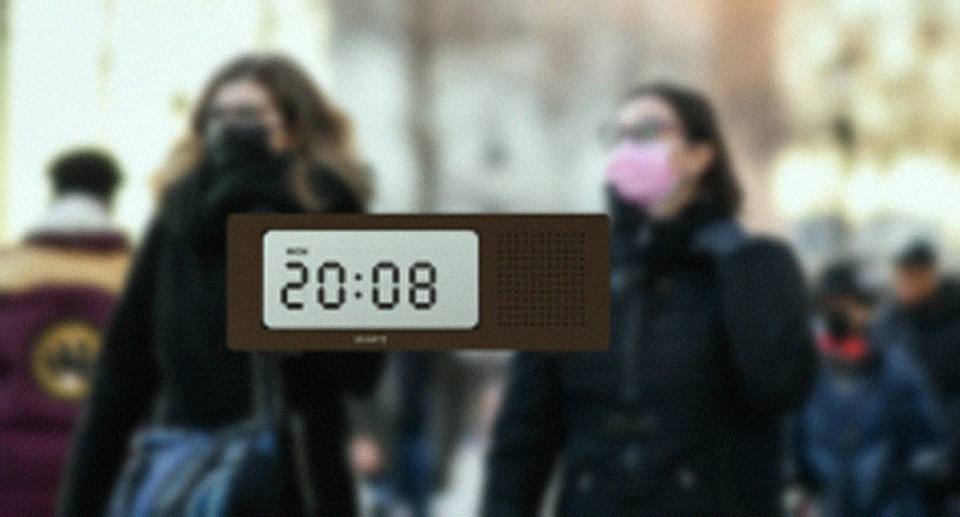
20:08
